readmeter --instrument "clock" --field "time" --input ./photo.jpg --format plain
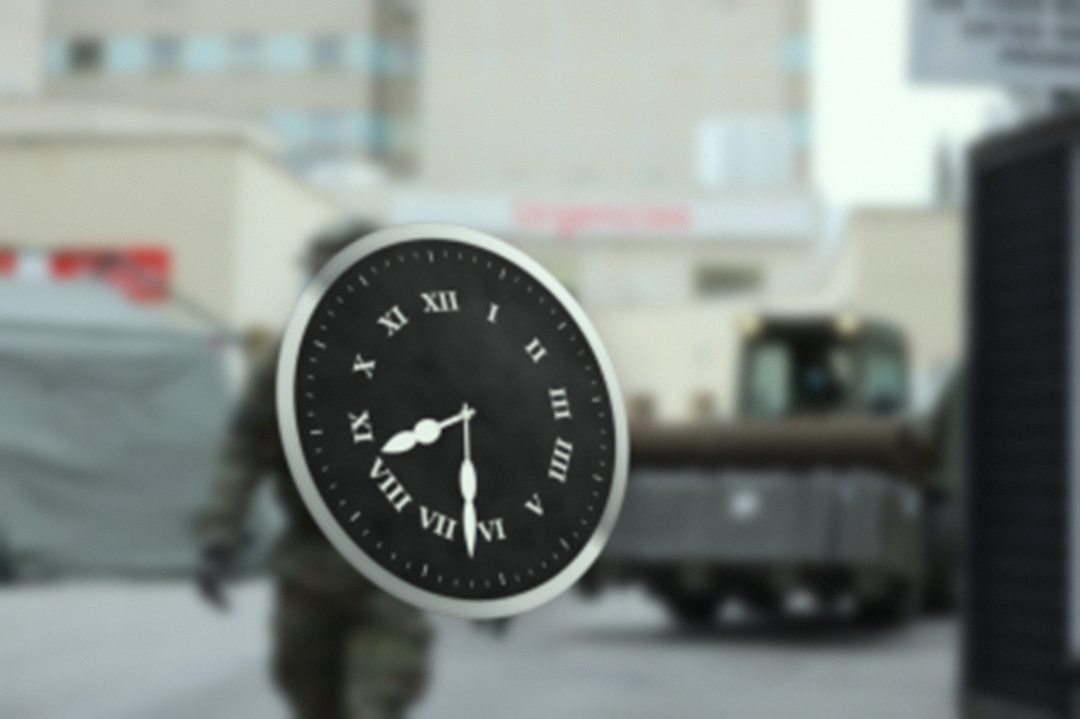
8:32
